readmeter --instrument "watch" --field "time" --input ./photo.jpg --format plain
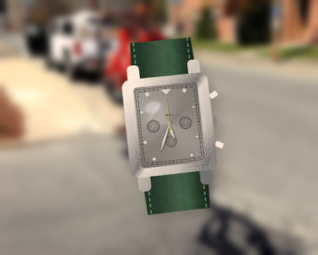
5:34
